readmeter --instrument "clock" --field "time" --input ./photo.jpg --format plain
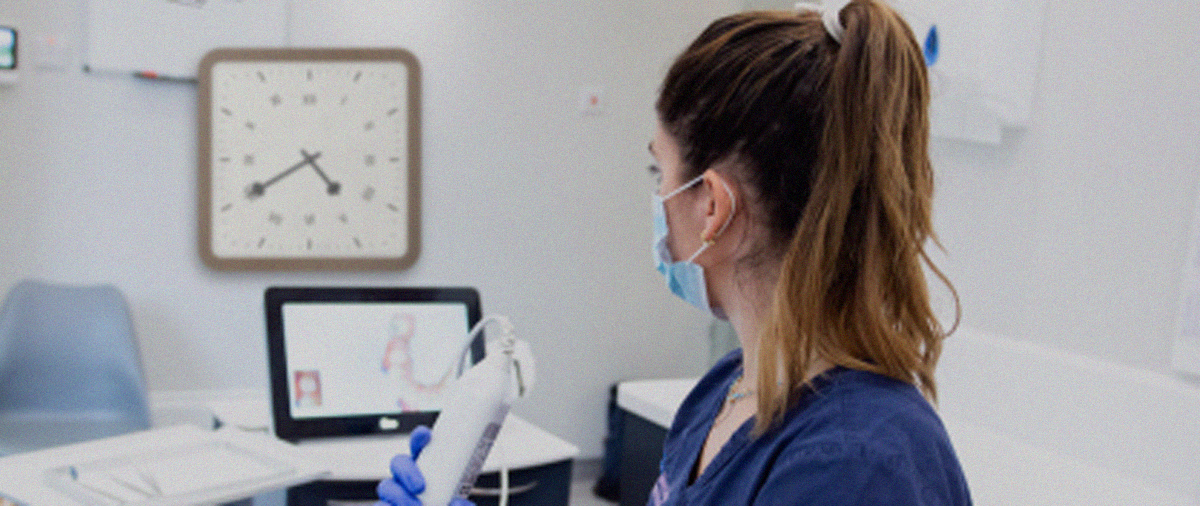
4:40
